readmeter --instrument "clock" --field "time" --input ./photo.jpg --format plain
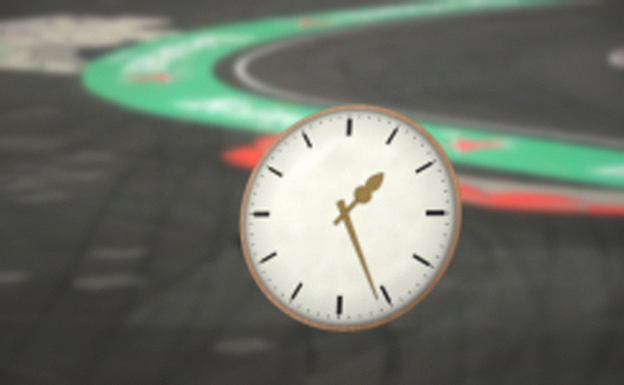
1:26
